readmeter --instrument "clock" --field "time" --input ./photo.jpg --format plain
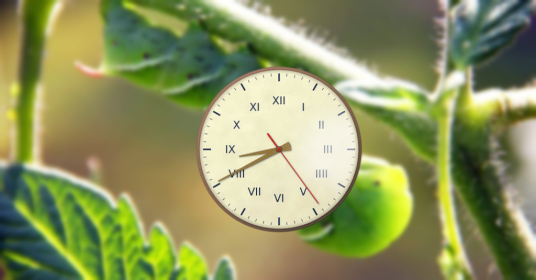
8:40:24
